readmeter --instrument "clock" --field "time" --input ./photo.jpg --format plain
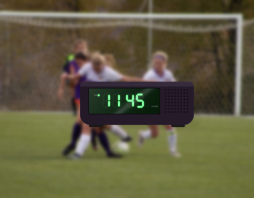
11:45
